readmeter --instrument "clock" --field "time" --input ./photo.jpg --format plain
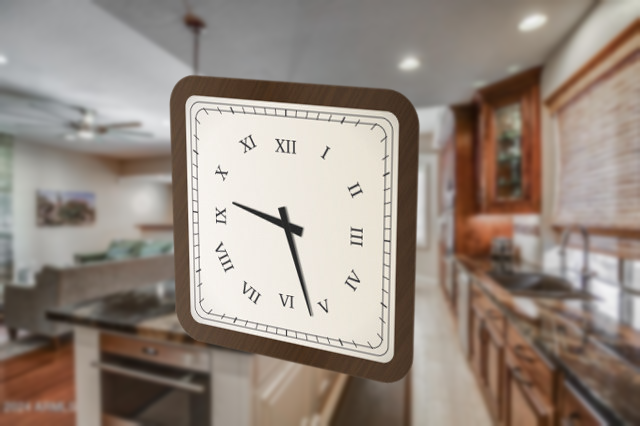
9:27
